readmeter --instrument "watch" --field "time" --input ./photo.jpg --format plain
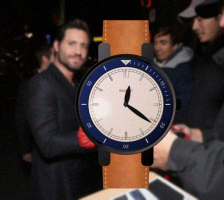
12:21
